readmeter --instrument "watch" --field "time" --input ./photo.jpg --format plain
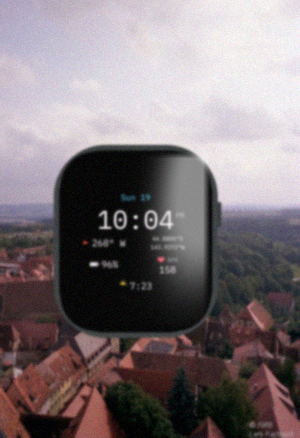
10:04
